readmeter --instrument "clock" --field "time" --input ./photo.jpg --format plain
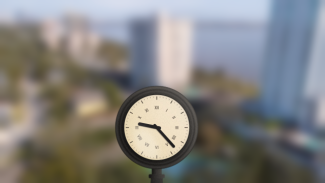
9:23
